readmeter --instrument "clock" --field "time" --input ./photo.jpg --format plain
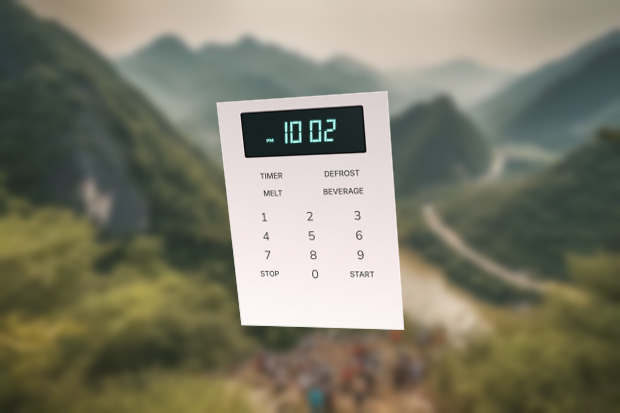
10:02
